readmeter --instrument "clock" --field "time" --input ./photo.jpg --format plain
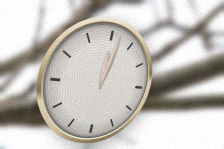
12:02
